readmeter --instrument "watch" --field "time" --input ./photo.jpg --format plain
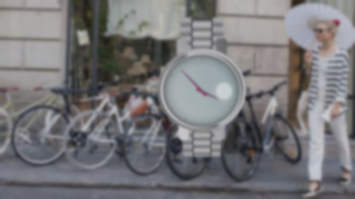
3:53
